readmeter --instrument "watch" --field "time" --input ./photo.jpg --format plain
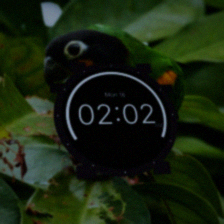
2:02
